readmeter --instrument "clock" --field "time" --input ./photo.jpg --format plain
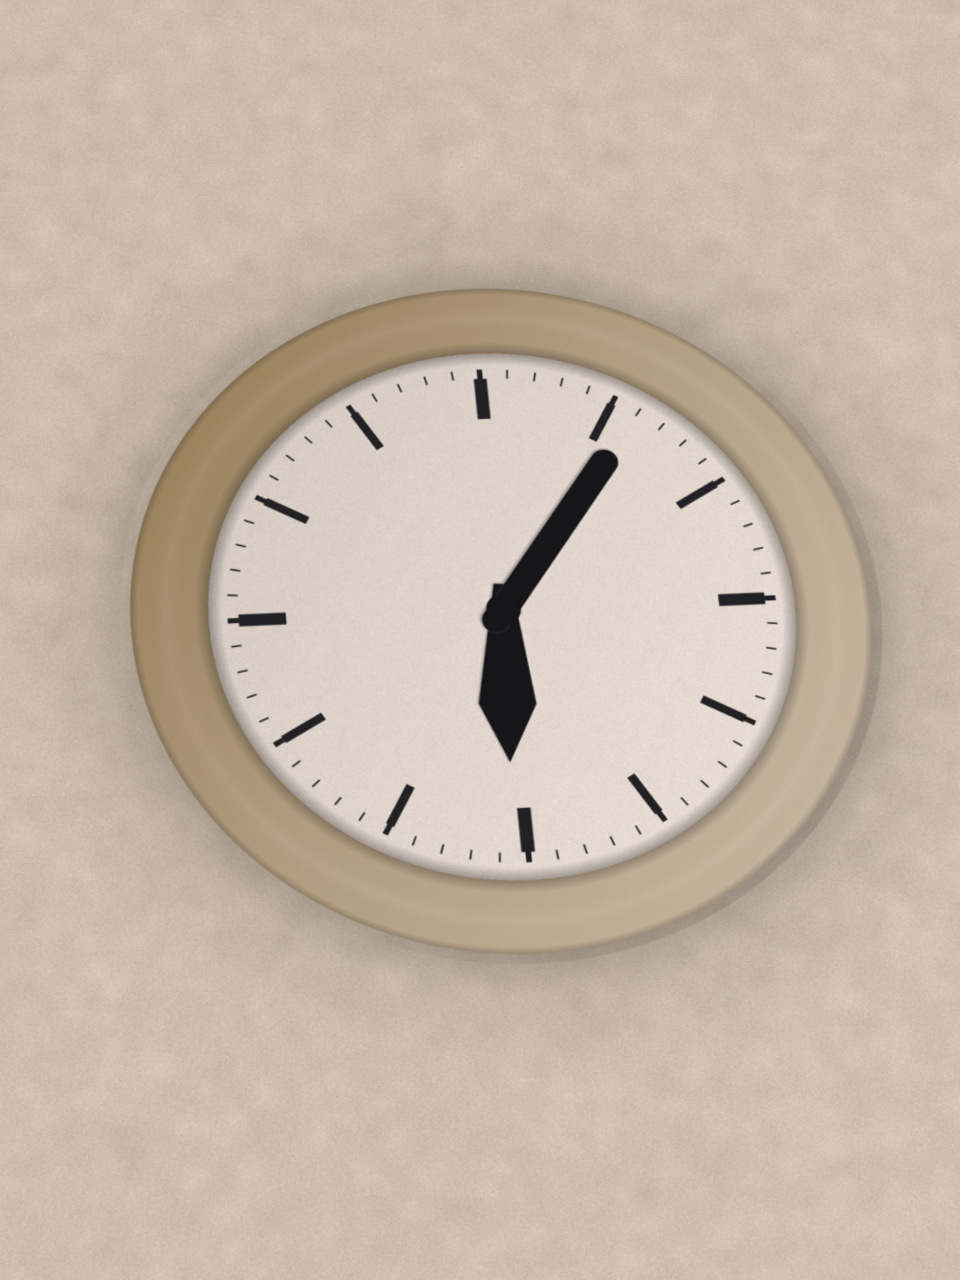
6:06
